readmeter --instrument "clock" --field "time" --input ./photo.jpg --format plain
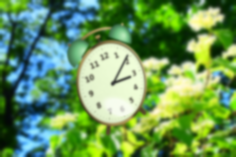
3:09
